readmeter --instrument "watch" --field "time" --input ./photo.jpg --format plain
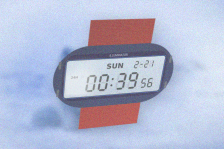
0:39:56
